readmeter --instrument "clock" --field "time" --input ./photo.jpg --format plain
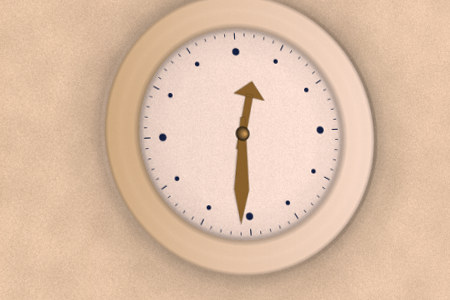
12:31
